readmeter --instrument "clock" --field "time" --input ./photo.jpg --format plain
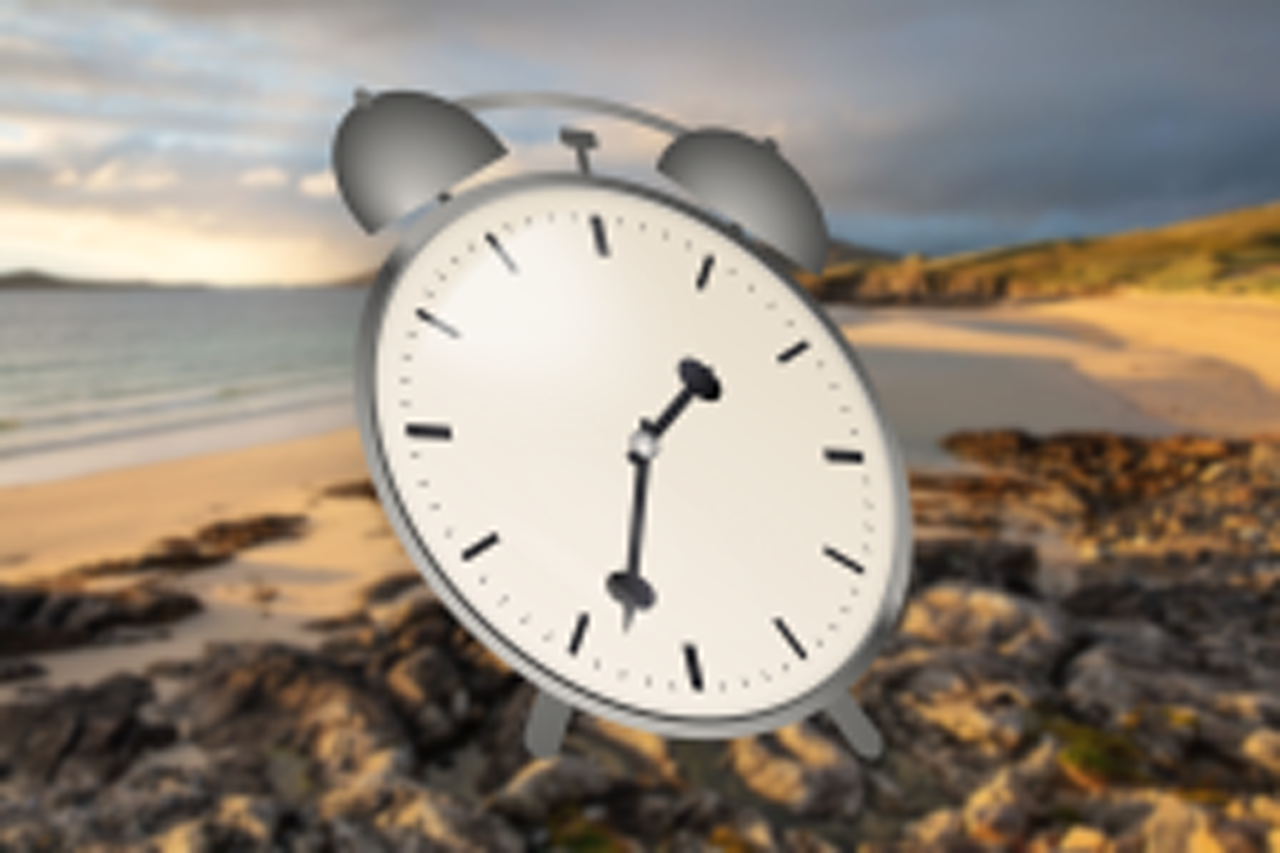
1:33
